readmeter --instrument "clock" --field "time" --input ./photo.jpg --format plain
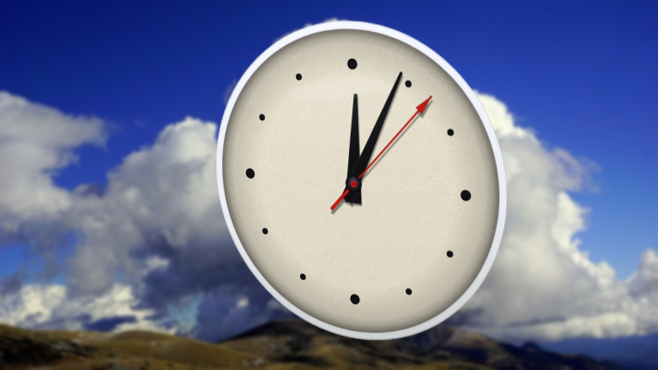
12:04:07
